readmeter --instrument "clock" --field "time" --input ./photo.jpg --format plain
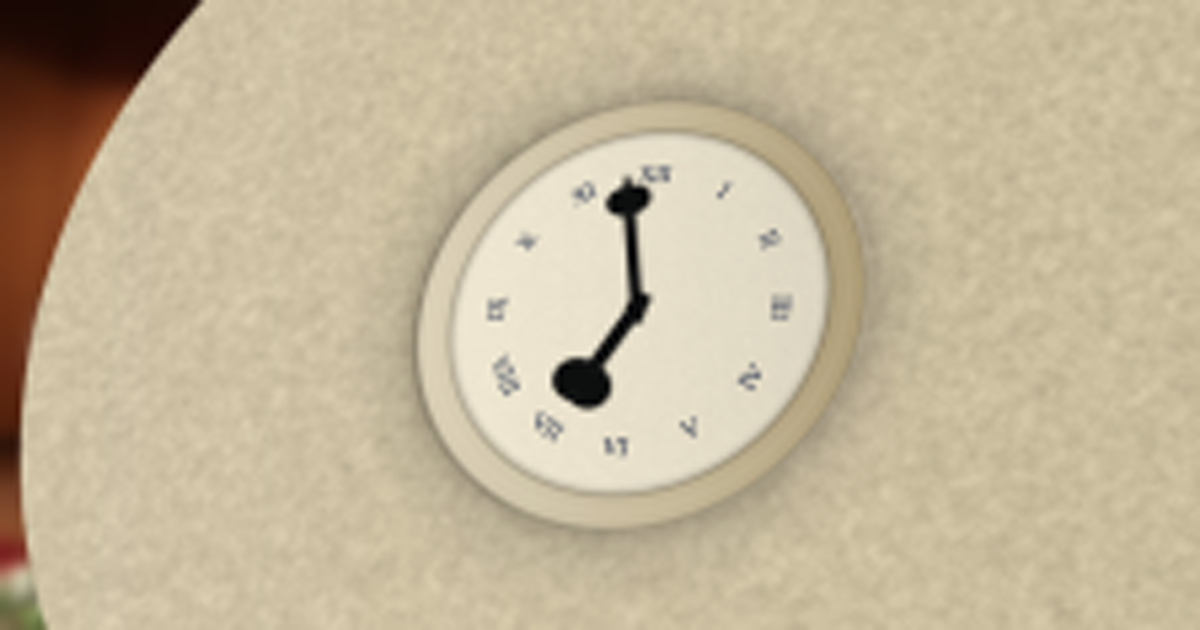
6:58
